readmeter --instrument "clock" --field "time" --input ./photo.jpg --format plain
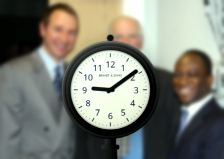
9:09
